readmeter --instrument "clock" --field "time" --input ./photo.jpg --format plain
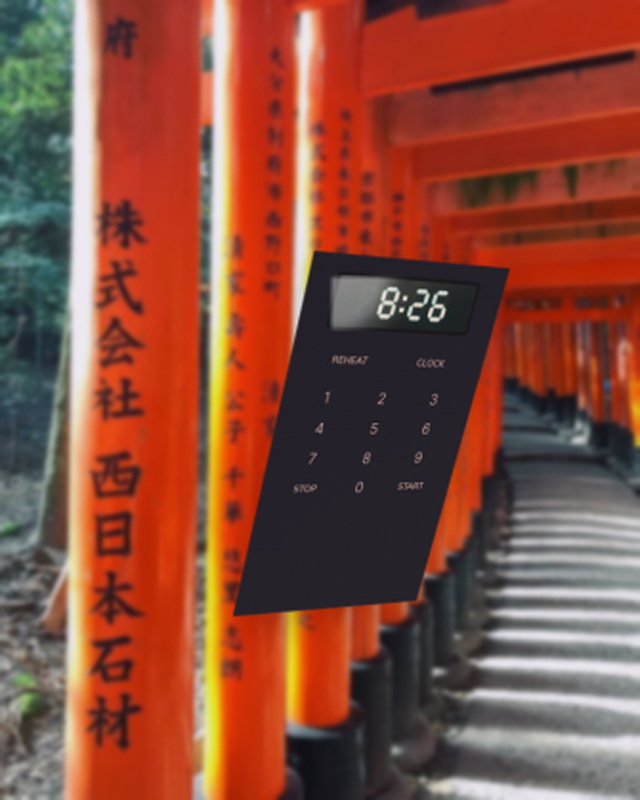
8:26
